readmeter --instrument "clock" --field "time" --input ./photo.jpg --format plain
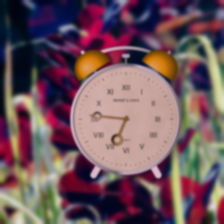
6:46
